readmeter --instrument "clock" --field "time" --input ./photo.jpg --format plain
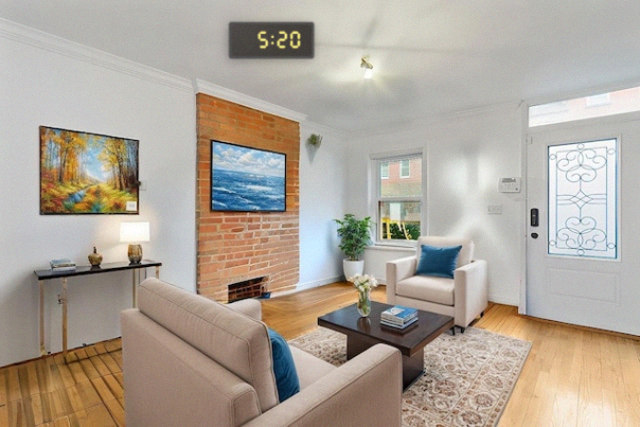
5:20
